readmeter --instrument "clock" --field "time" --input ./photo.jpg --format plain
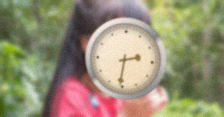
2:31
